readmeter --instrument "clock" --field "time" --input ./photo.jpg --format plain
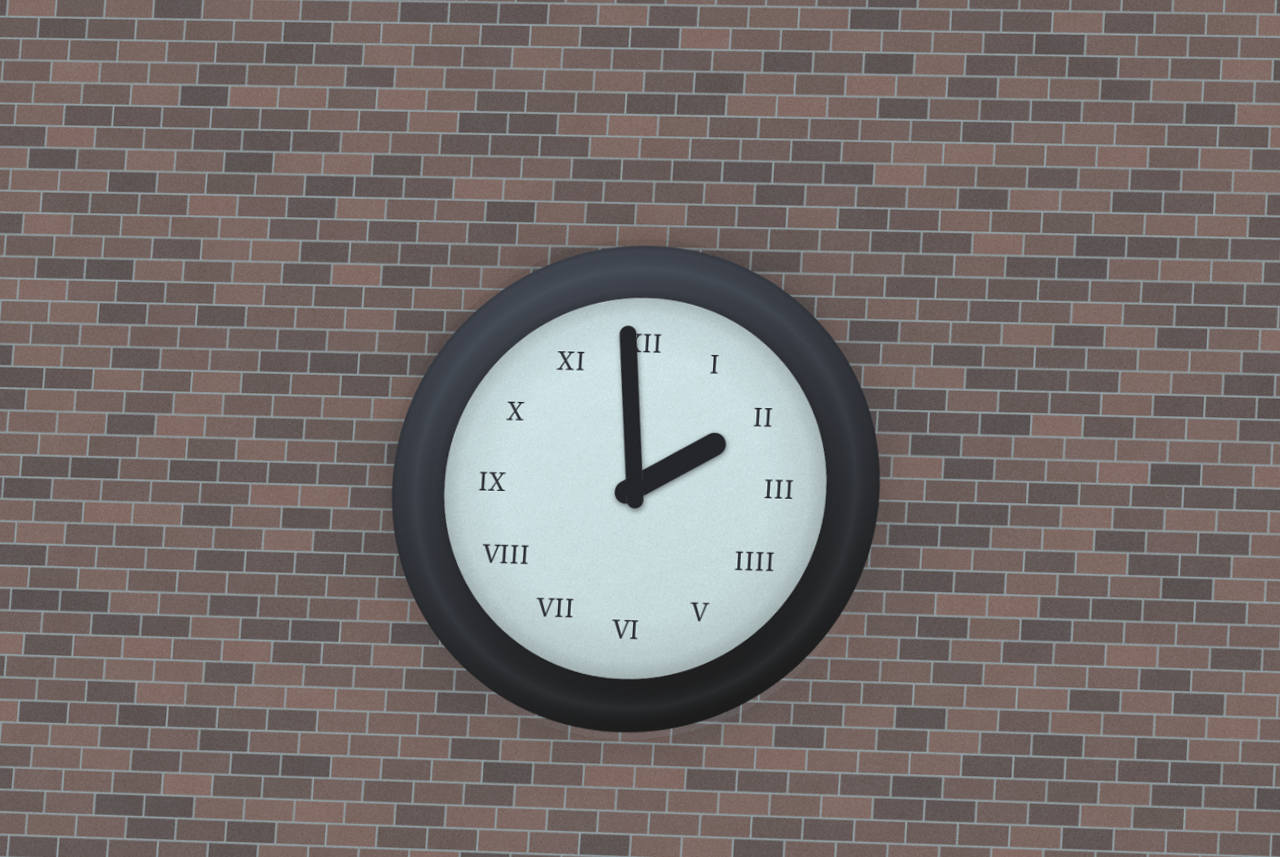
1:59
